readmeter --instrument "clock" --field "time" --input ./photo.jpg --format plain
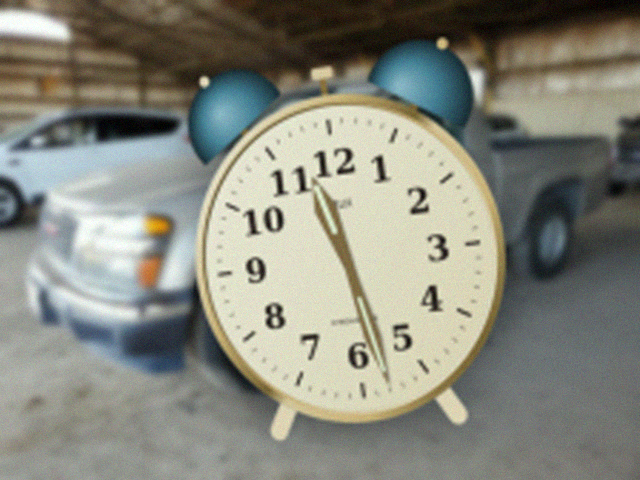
11:28
